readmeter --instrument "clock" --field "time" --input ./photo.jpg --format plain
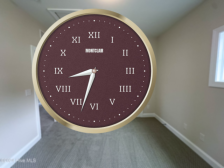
8:33
